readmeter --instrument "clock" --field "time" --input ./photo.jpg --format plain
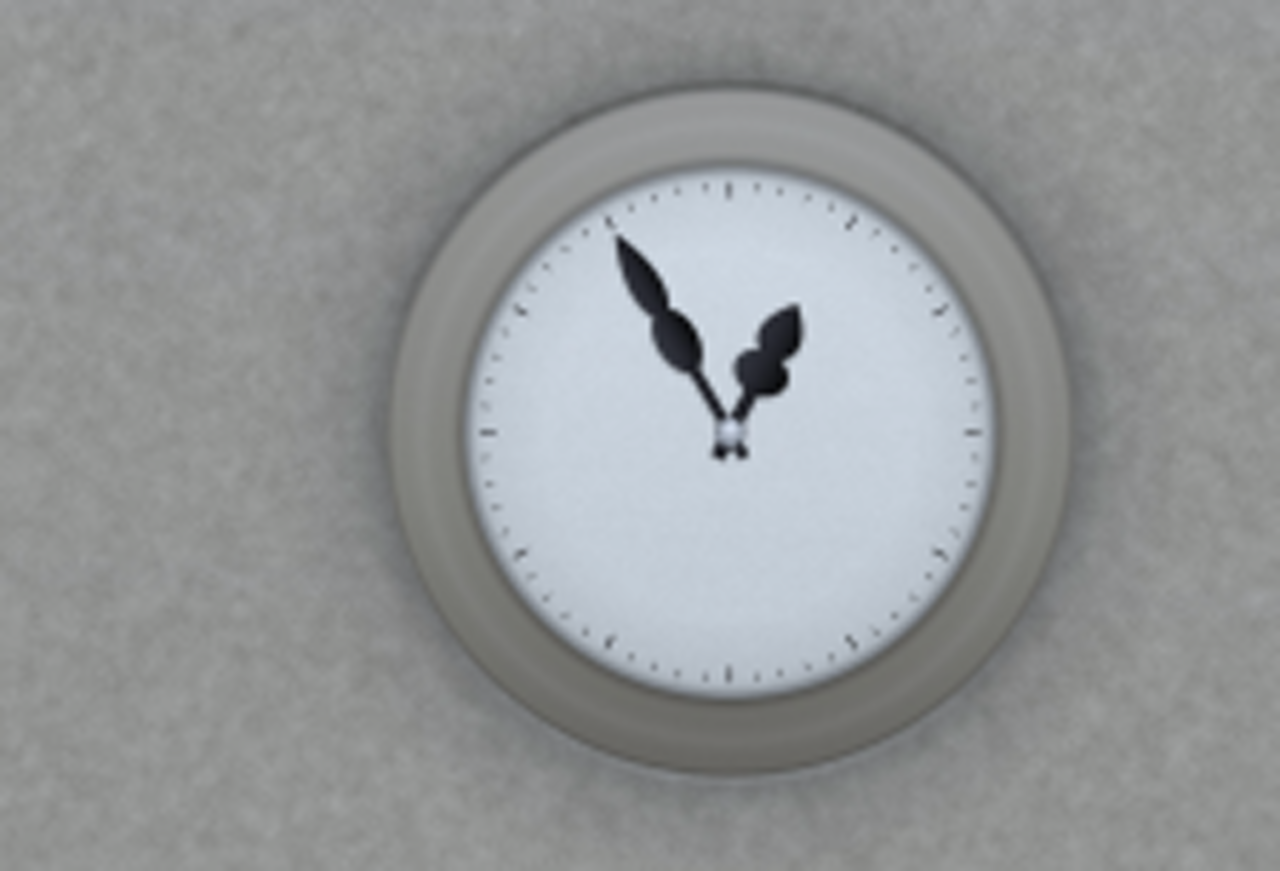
12:55
